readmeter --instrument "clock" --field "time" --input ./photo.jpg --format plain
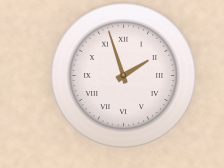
1:57
